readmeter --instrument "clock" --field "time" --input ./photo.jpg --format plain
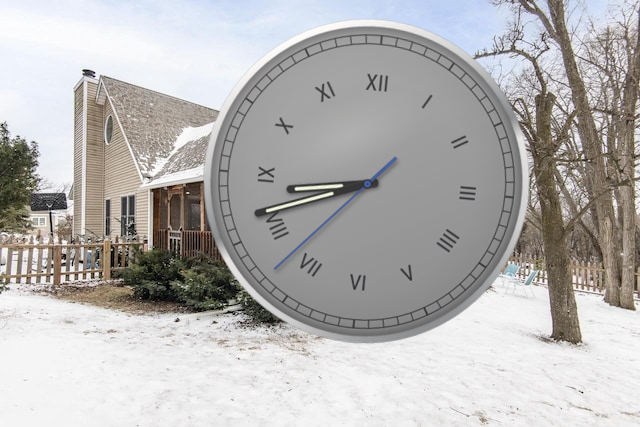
8:41:37
